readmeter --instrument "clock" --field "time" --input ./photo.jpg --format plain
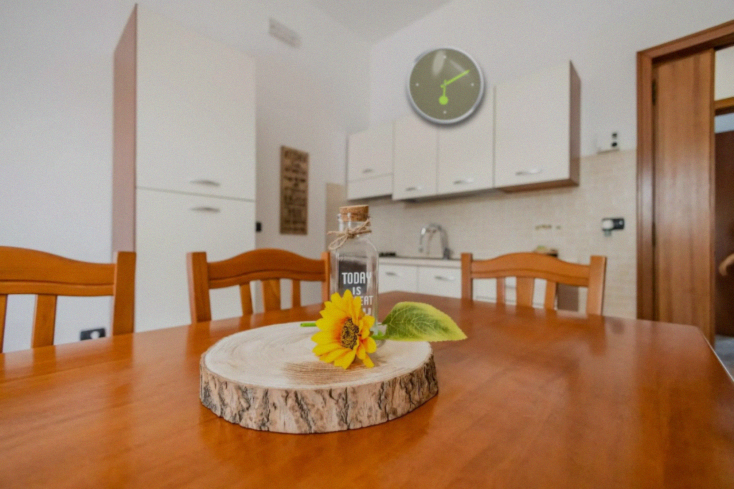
6:10
